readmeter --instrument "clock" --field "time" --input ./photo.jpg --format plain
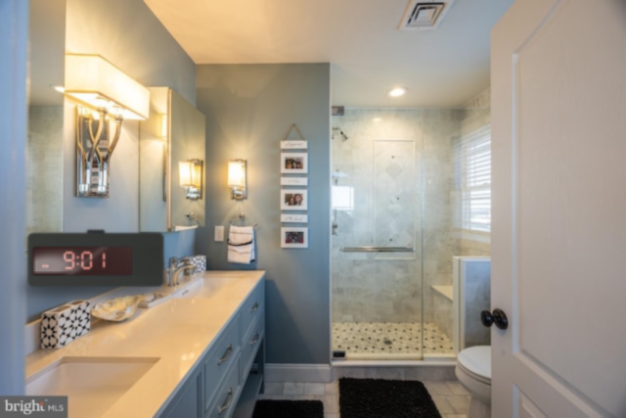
9:01
